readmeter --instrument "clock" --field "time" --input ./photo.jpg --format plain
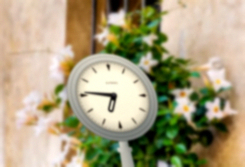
6:46
